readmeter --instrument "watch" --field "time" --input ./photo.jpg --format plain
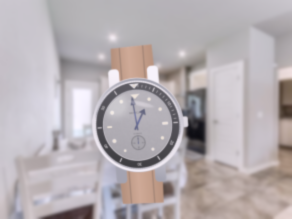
12:59
